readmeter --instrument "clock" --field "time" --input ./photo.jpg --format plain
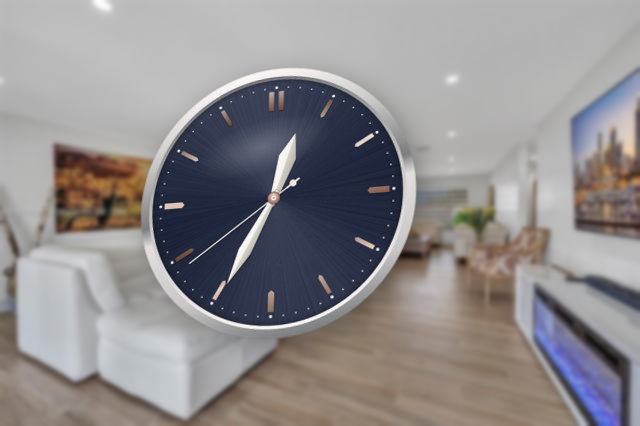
12:34:39
